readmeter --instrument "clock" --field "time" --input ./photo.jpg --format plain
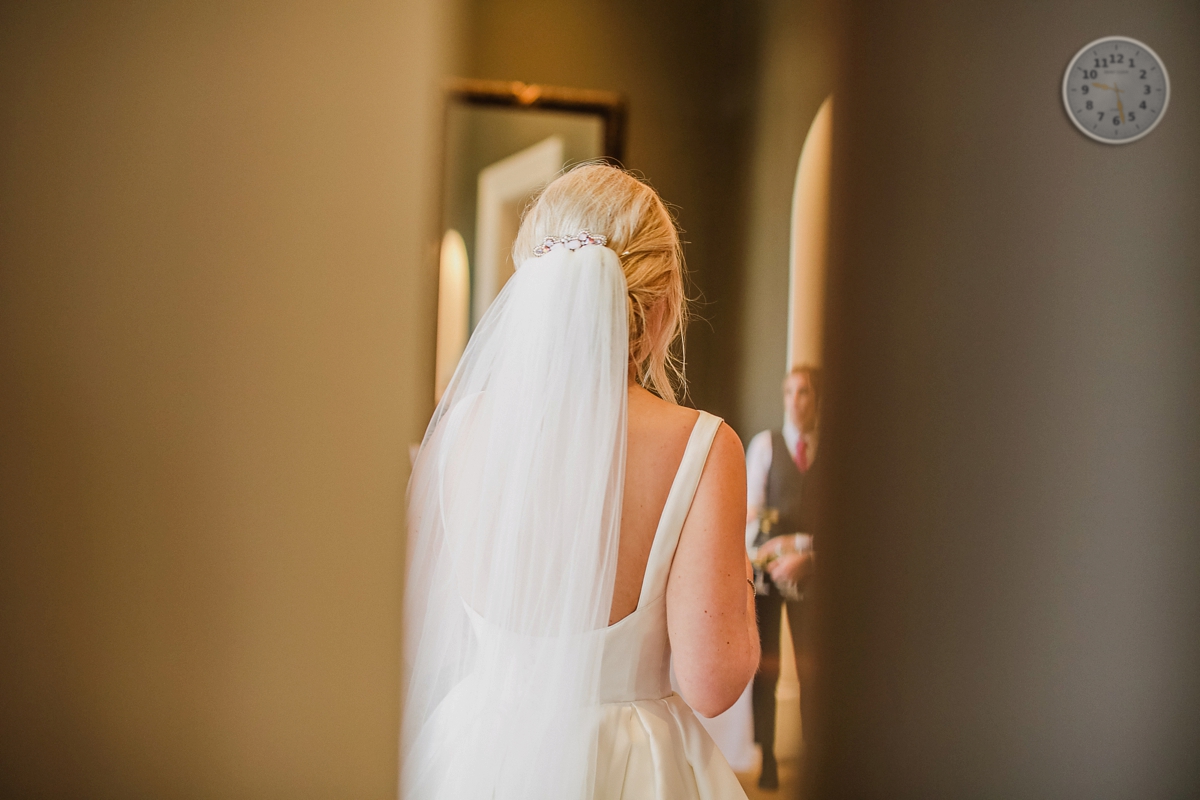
9:28
